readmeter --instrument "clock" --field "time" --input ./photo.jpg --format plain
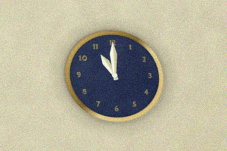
11:00
